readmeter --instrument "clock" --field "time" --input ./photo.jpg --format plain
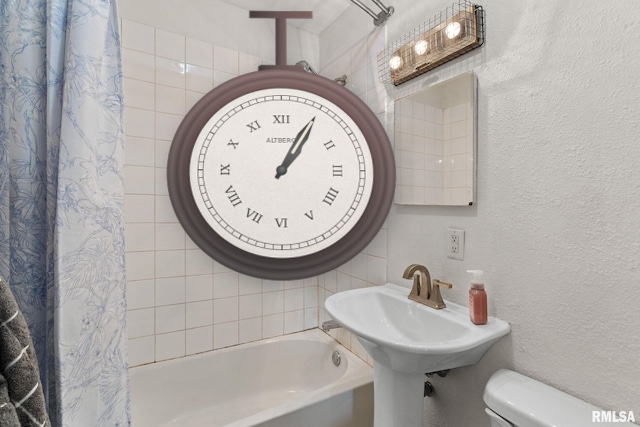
1:05
